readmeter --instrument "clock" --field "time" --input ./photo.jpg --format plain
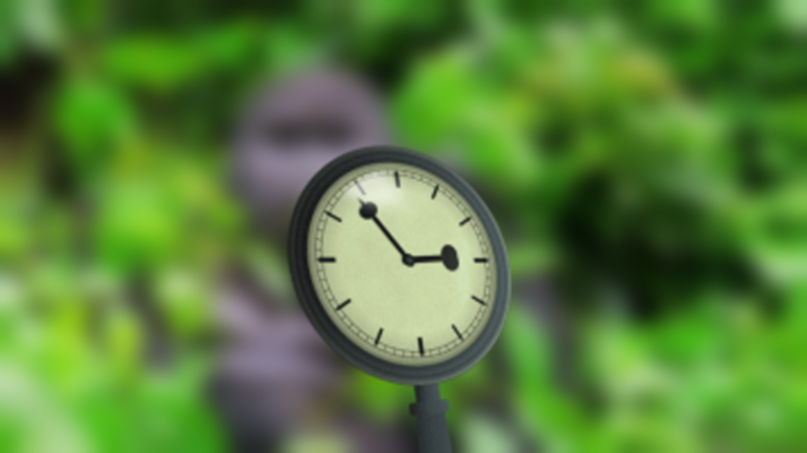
2:54
